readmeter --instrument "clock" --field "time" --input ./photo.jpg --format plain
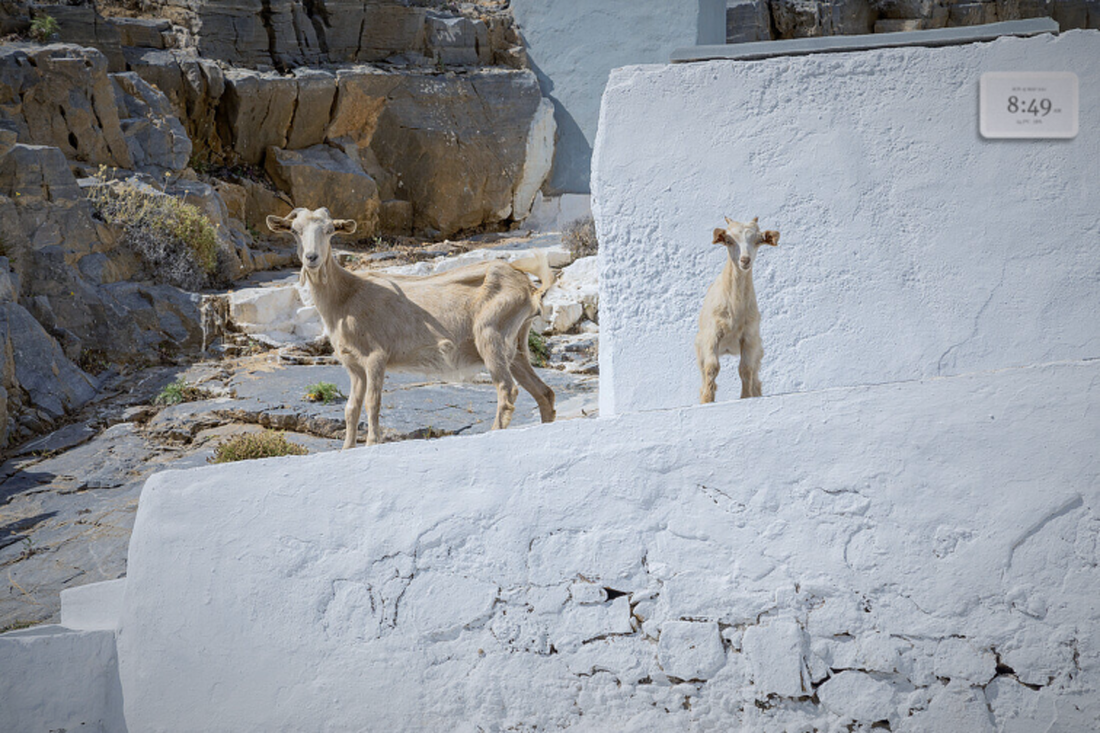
8:49
